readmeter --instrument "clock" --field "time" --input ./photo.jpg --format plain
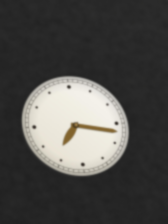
7:17
